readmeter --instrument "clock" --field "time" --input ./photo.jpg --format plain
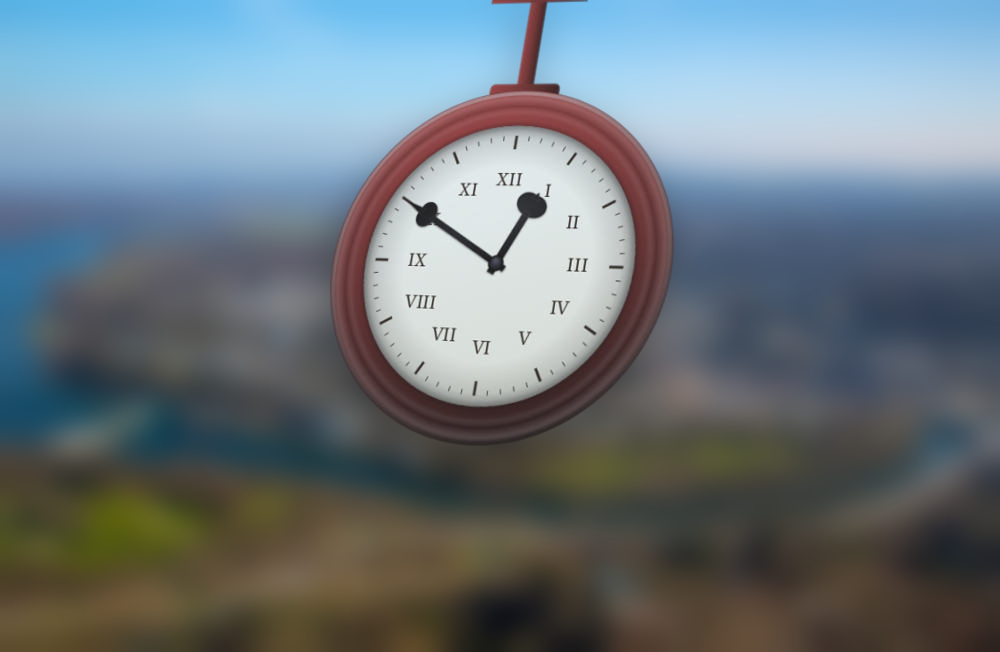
12:50
